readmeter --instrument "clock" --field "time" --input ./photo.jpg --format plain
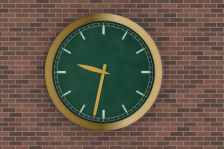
9:32
